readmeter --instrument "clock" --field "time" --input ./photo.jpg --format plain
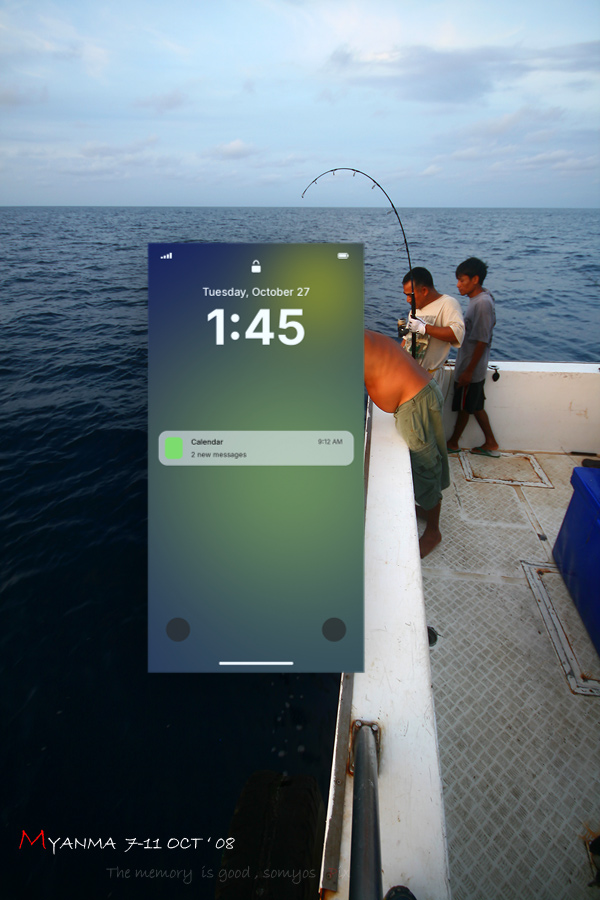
1:45
